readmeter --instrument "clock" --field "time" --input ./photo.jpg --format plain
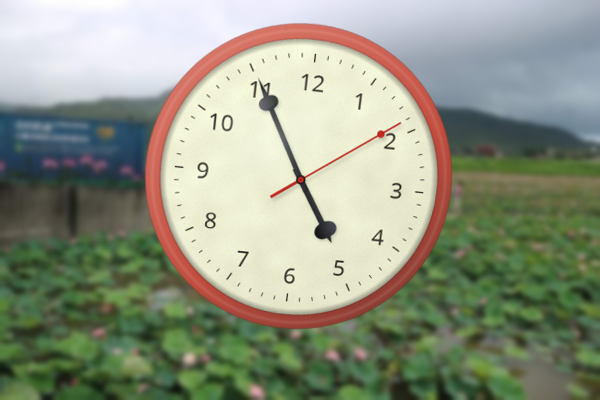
4:55:09
